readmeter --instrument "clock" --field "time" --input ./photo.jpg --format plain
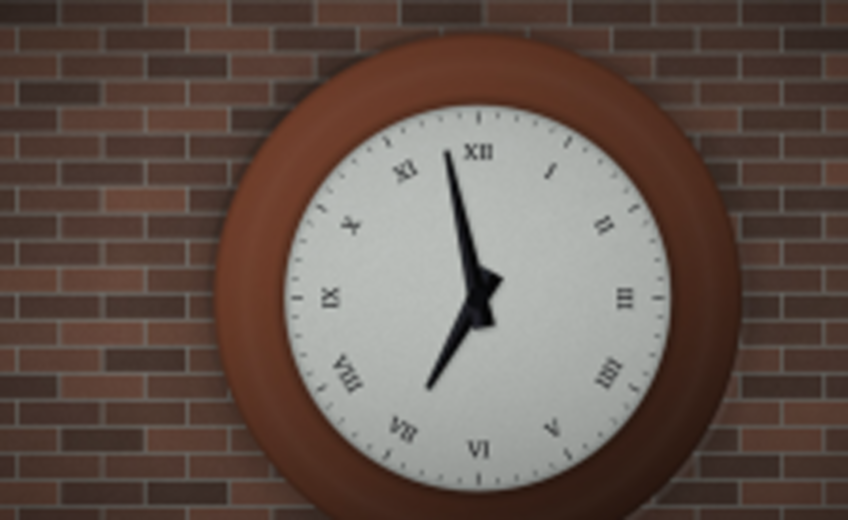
6:58
